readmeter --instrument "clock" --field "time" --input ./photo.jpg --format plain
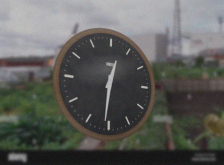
12:31
